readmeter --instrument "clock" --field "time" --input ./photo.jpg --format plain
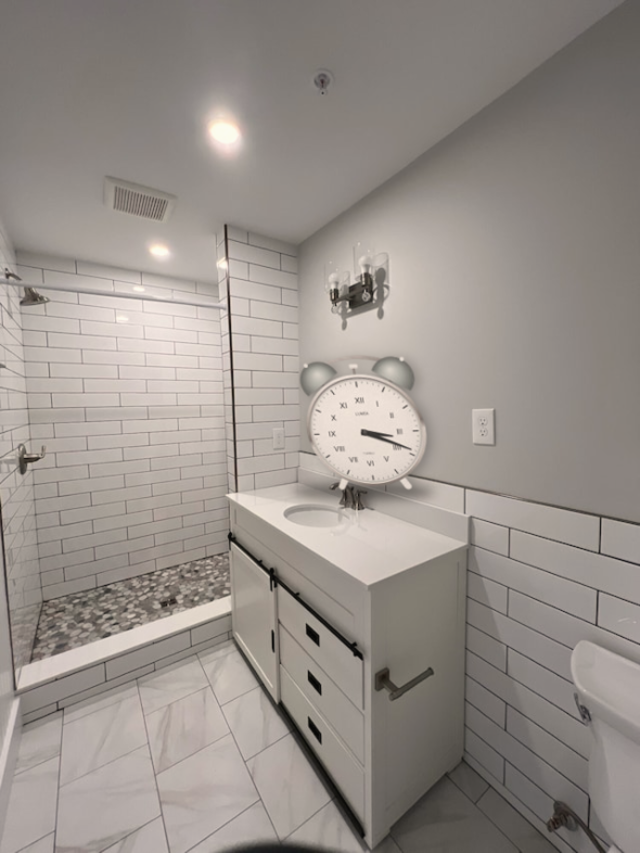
3:19
